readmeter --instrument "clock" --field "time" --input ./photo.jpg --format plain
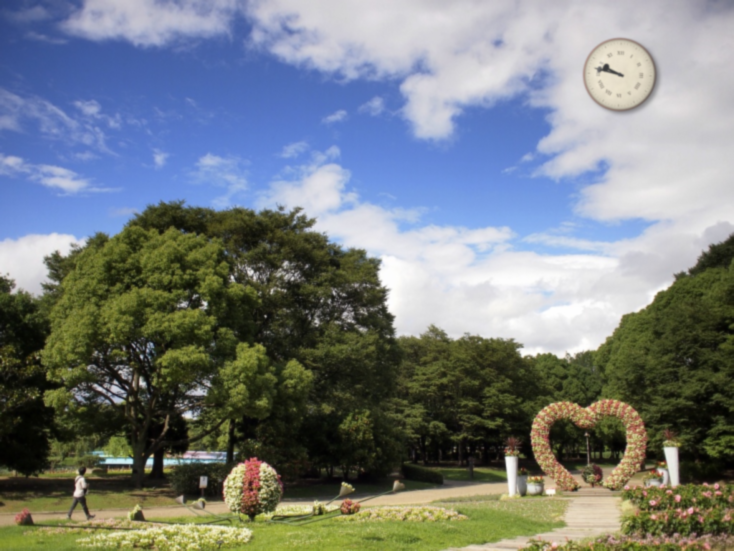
9:47
